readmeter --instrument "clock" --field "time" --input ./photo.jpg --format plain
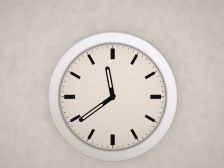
11:39
